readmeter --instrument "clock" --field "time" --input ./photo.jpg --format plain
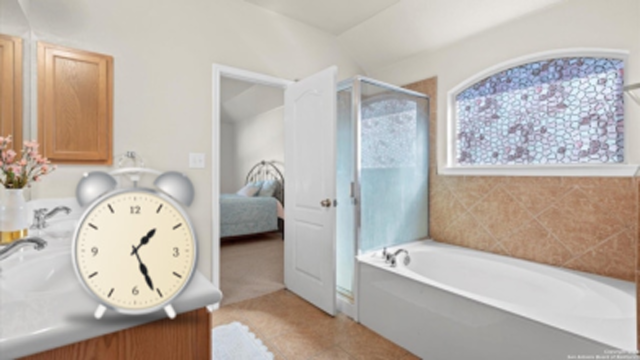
1:26
